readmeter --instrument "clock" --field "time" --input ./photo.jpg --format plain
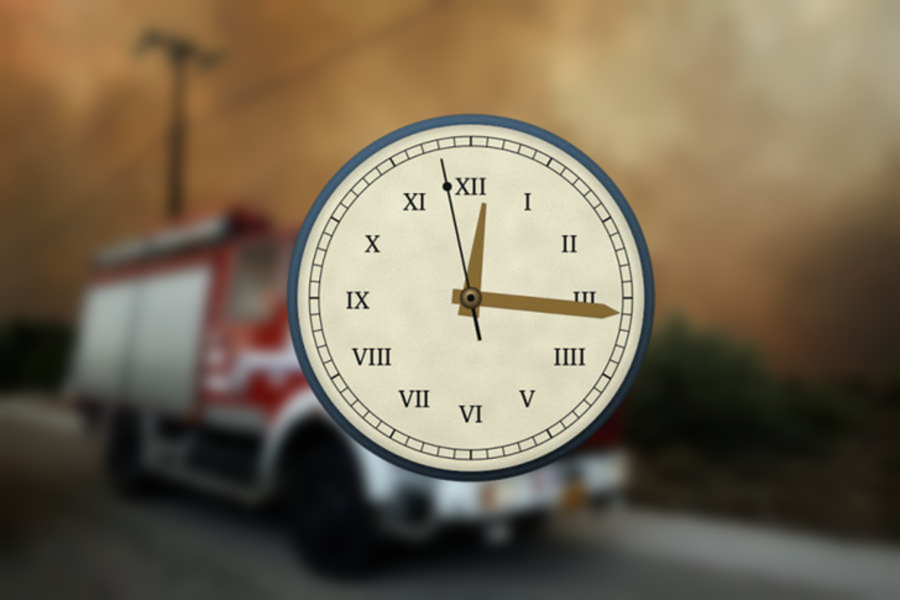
12:15:58
